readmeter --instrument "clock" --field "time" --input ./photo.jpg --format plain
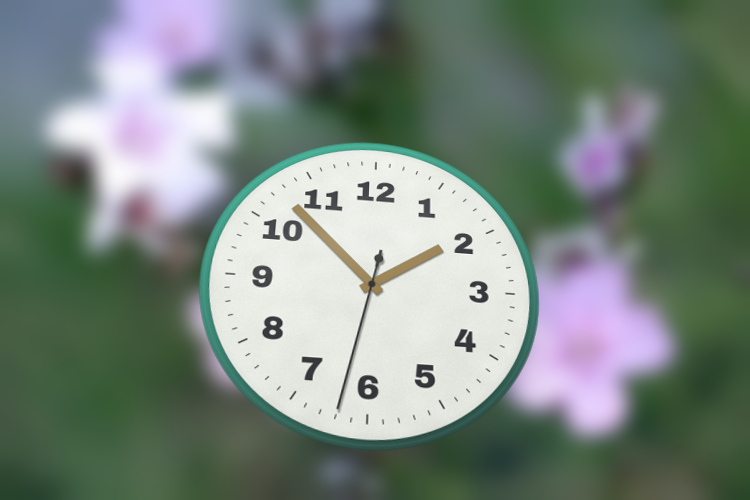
1:52:32
